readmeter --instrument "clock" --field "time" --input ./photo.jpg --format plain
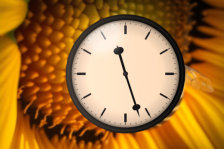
11:27
